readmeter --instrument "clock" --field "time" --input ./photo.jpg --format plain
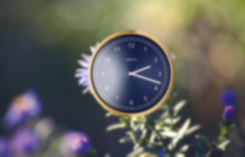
2:18
